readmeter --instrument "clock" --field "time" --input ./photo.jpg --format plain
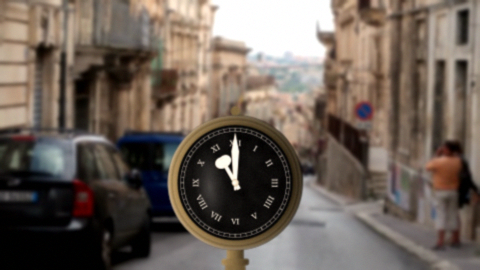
11:00
